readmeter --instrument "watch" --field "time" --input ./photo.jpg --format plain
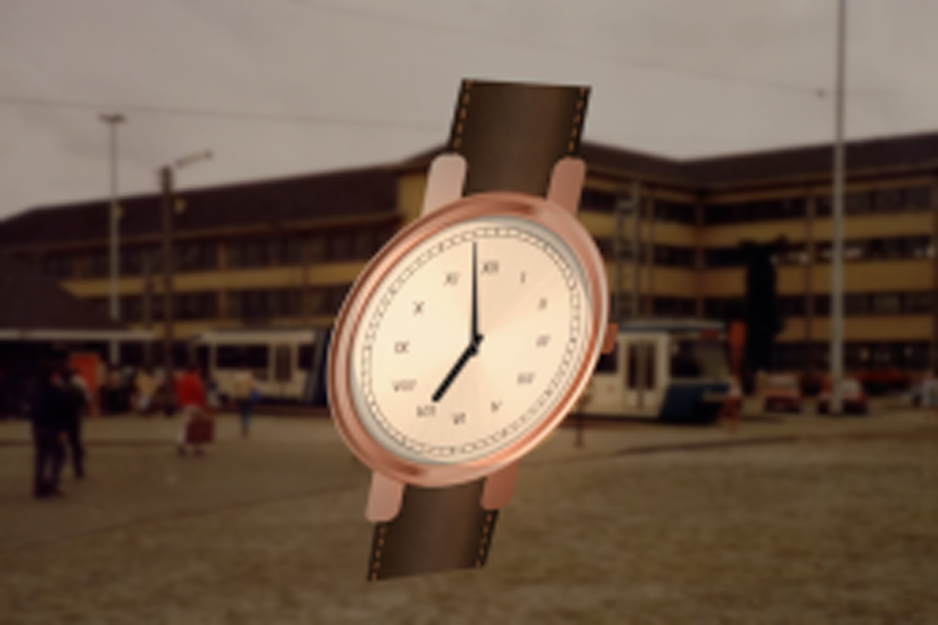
6:58
